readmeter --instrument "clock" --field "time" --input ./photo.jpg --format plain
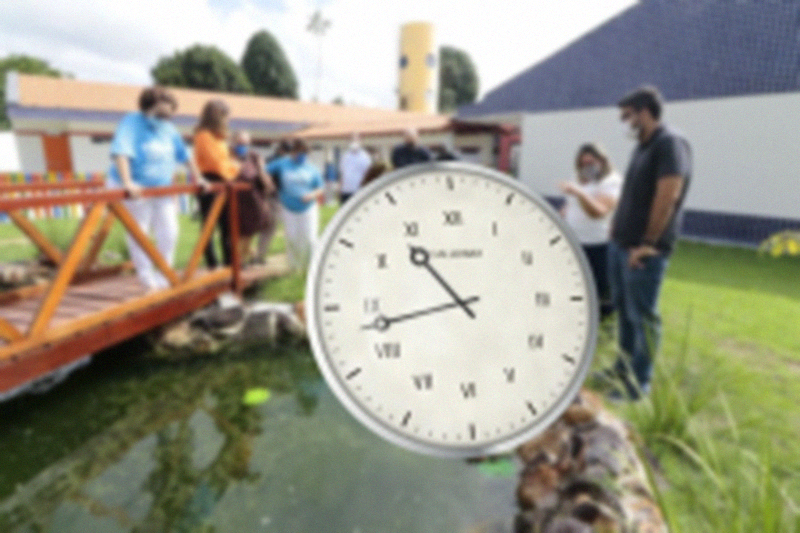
10:43
